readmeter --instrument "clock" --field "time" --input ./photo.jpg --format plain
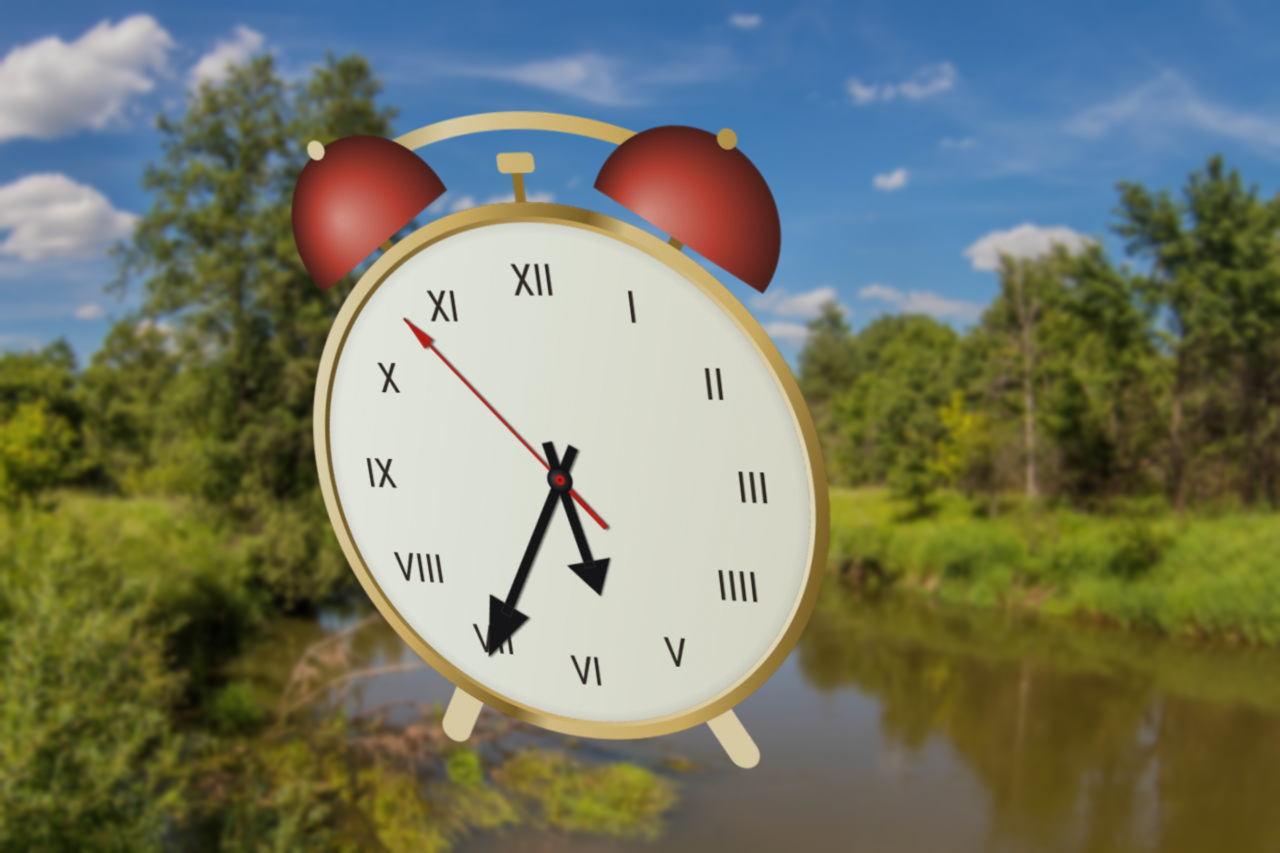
5:34:53
